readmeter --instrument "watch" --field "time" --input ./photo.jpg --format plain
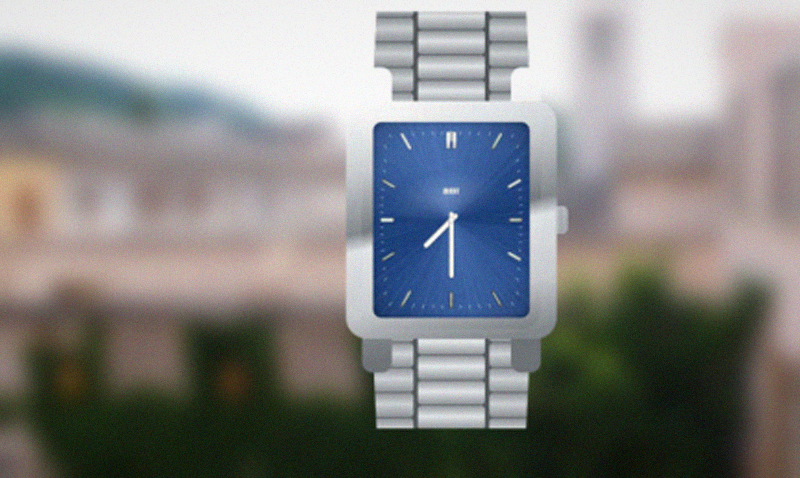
7:30
